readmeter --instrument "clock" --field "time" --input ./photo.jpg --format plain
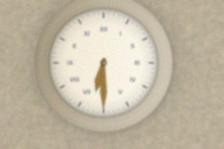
6:30
